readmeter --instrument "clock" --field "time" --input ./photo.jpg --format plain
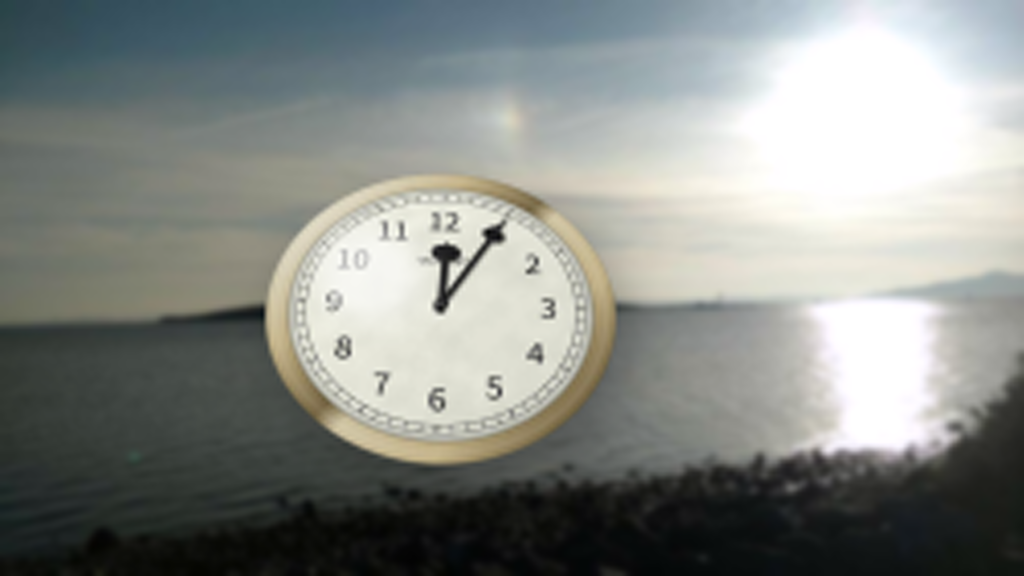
12:05
